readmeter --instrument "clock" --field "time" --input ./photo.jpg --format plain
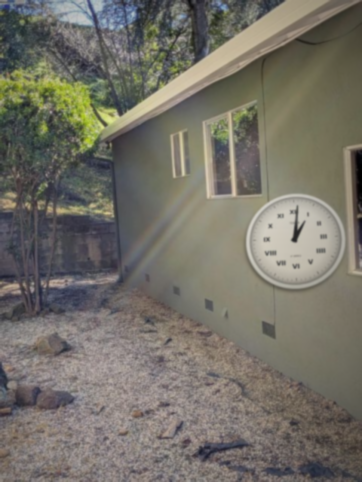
1:01
